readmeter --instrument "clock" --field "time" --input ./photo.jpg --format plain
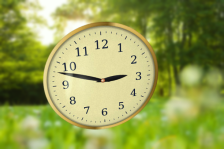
2:48
